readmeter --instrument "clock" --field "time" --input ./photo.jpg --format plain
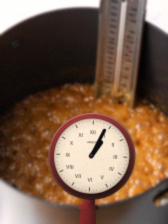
1:04
